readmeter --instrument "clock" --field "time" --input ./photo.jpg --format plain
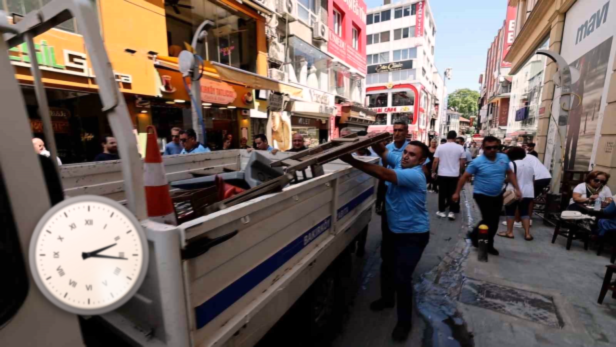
2:16
